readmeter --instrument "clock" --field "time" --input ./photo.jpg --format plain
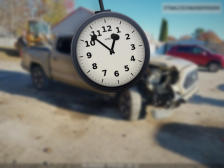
12:53
